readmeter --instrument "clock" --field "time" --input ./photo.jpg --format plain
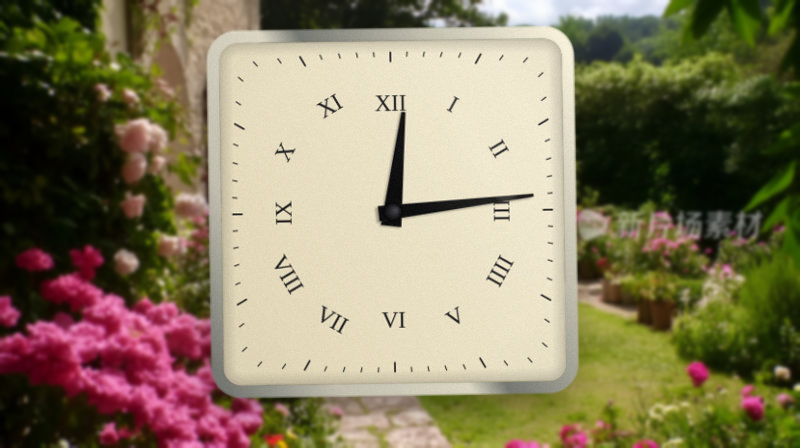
12:14
